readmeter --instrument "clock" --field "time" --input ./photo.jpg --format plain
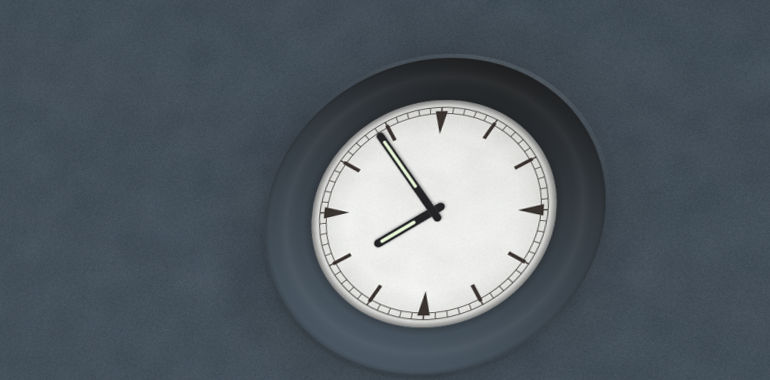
7:54
